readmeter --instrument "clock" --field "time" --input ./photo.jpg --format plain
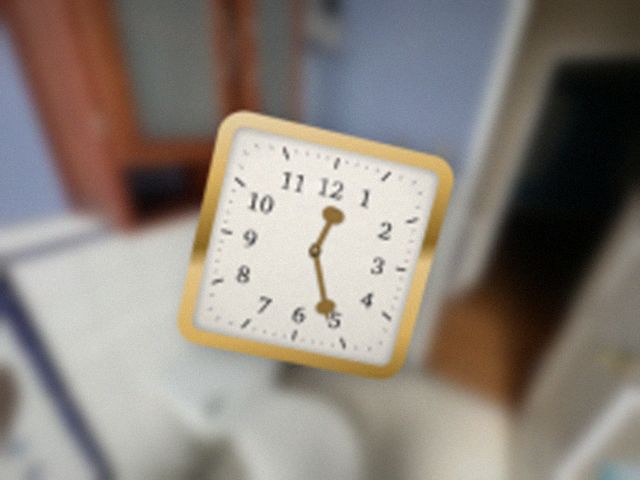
12:26
